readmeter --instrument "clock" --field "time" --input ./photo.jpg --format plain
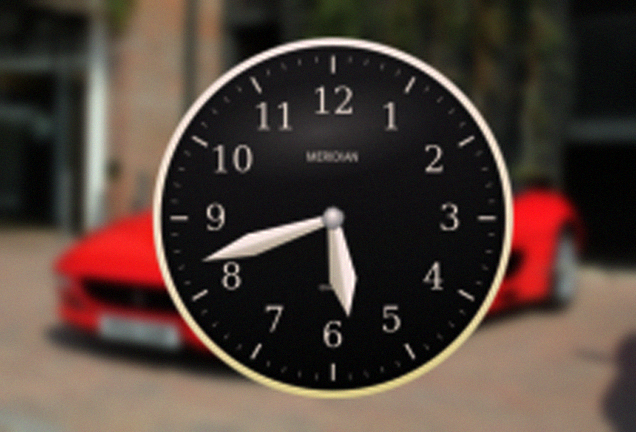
5:42
